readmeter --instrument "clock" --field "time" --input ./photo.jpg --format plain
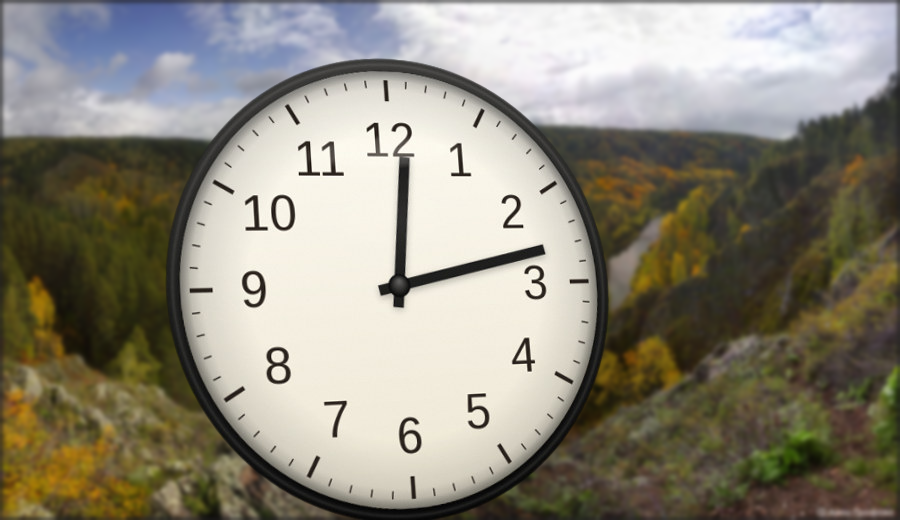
12:13
